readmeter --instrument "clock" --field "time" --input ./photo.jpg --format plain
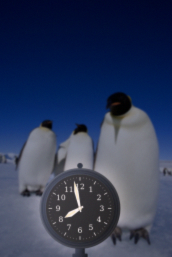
7:58
